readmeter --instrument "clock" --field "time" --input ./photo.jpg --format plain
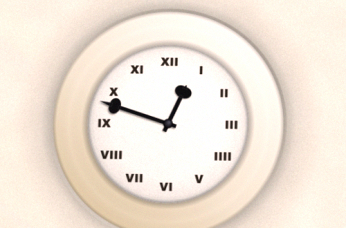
12:48
